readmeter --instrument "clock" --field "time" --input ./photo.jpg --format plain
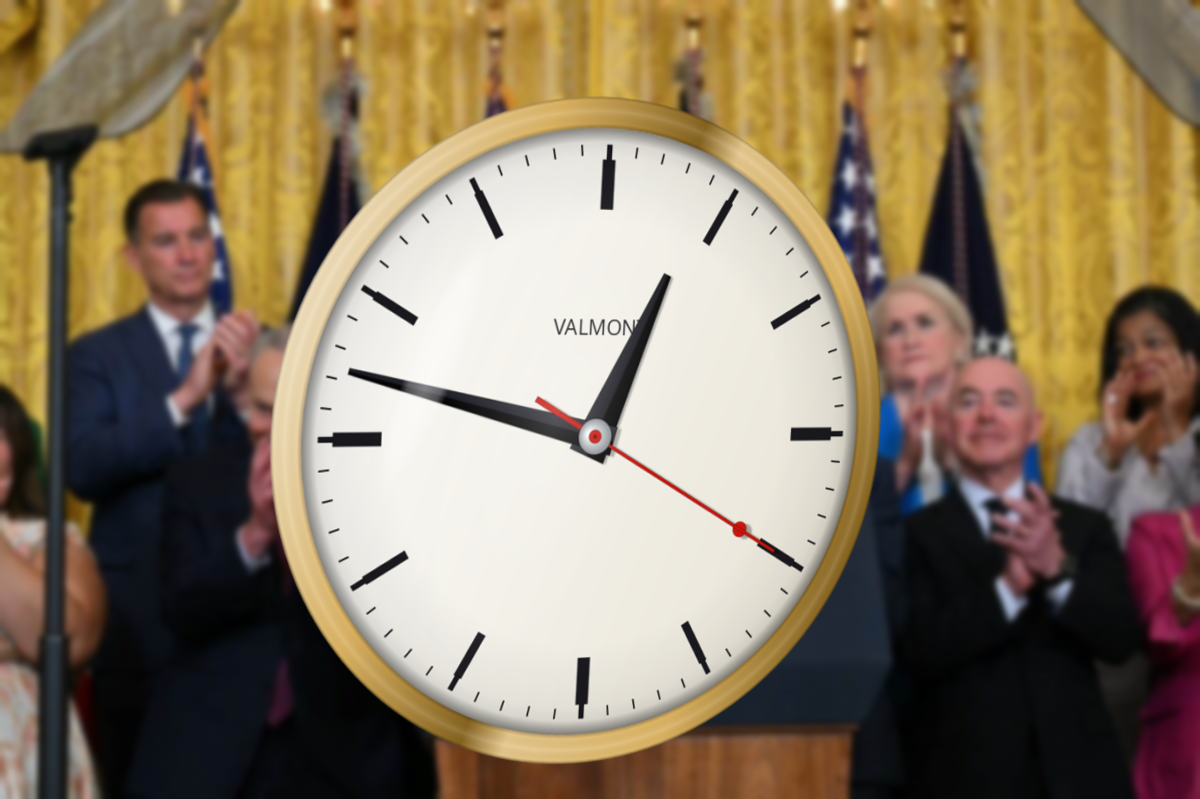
12:47:20
